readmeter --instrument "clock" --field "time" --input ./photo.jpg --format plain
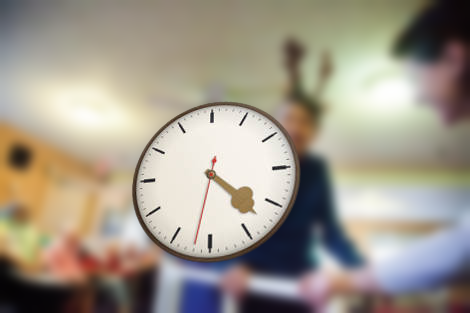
4:22:32
